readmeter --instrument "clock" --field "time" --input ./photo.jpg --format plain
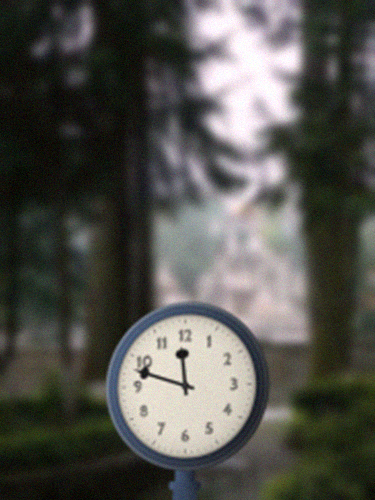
11:48
